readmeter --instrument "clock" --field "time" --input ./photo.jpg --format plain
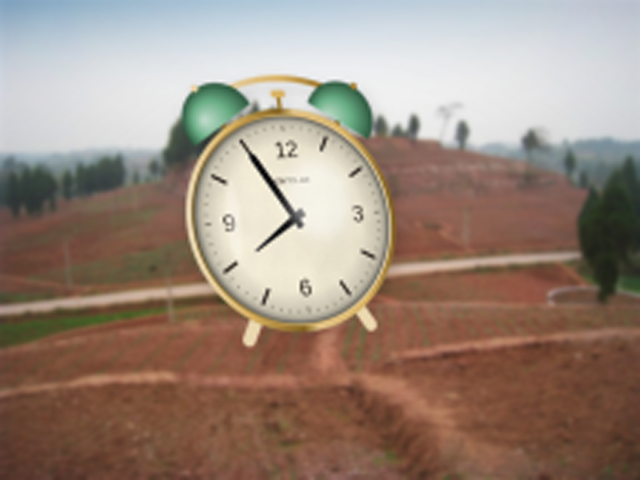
7:55
